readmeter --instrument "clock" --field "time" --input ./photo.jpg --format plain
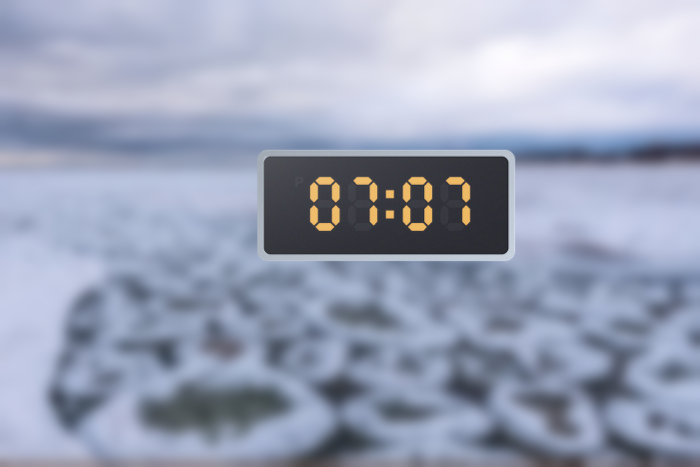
7:07
